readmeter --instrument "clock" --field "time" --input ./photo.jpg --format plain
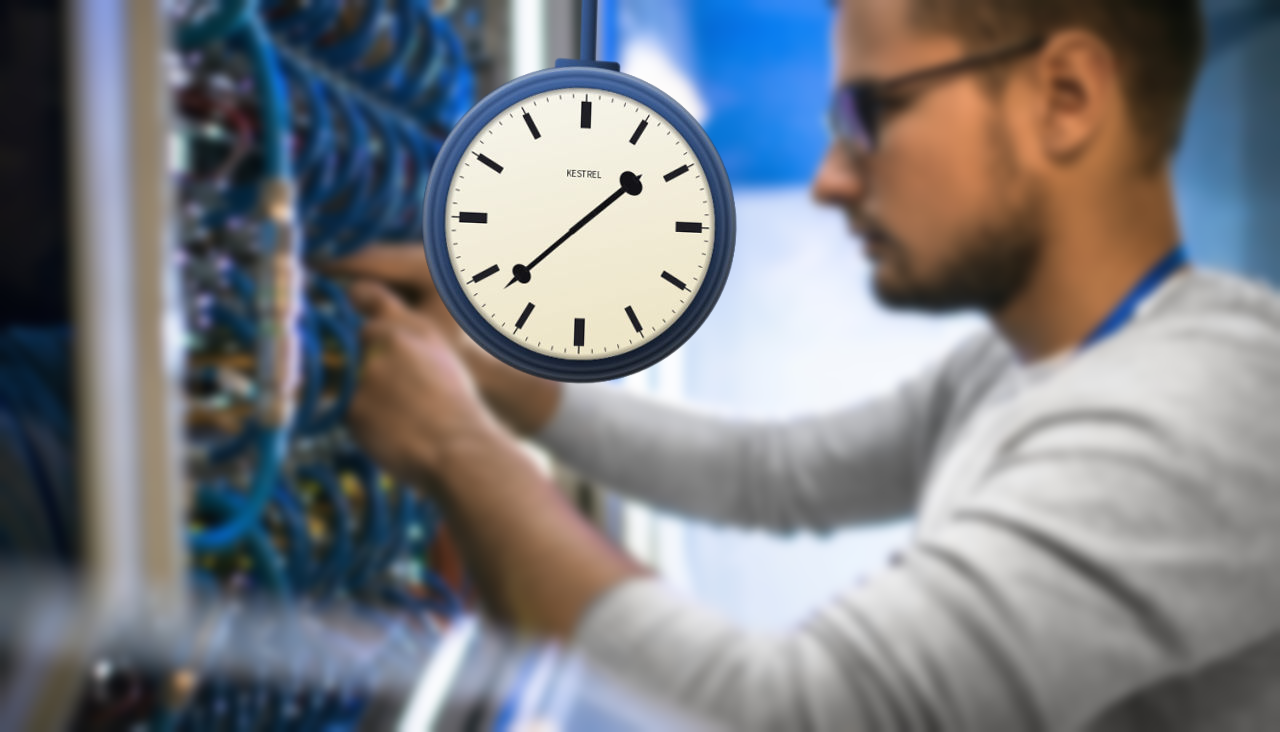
1:38
